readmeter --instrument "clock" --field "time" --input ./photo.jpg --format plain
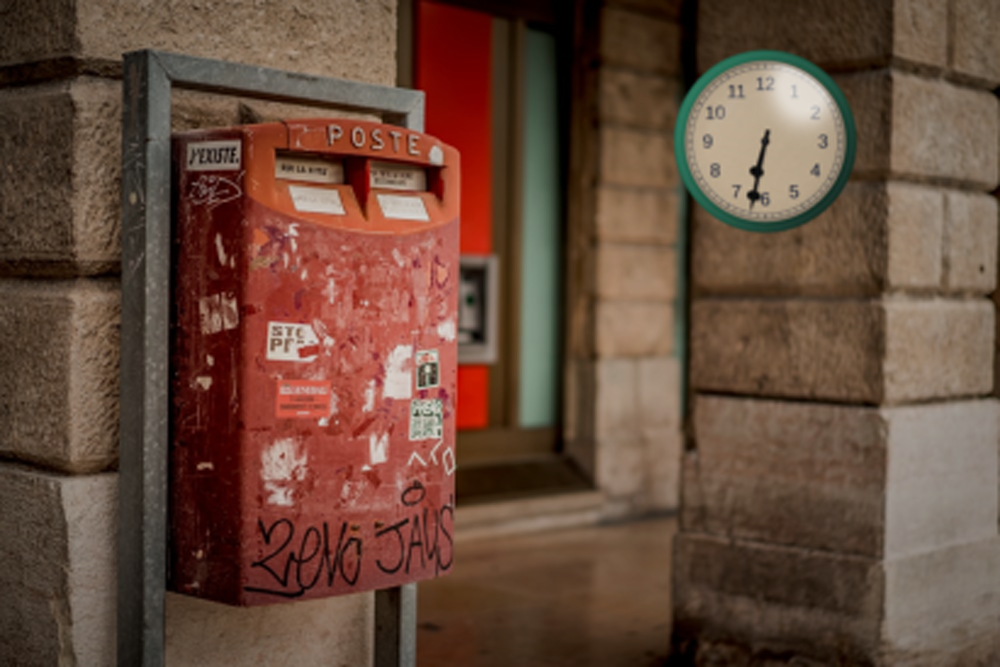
6:32
